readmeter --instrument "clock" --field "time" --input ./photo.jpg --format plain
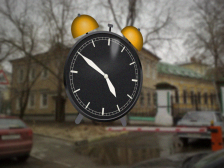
4:50
